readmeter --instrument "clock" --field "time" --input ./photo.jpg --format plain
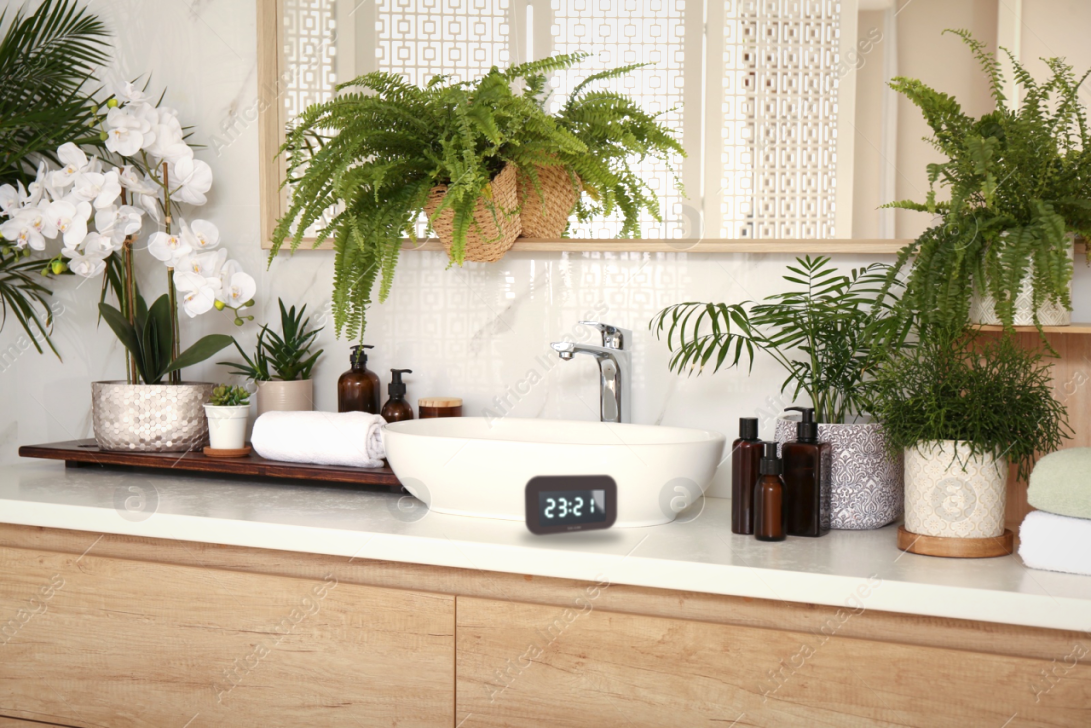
23:21
